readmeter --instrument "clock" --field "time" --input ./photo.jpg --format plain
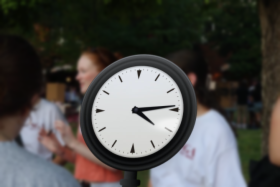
4:14
